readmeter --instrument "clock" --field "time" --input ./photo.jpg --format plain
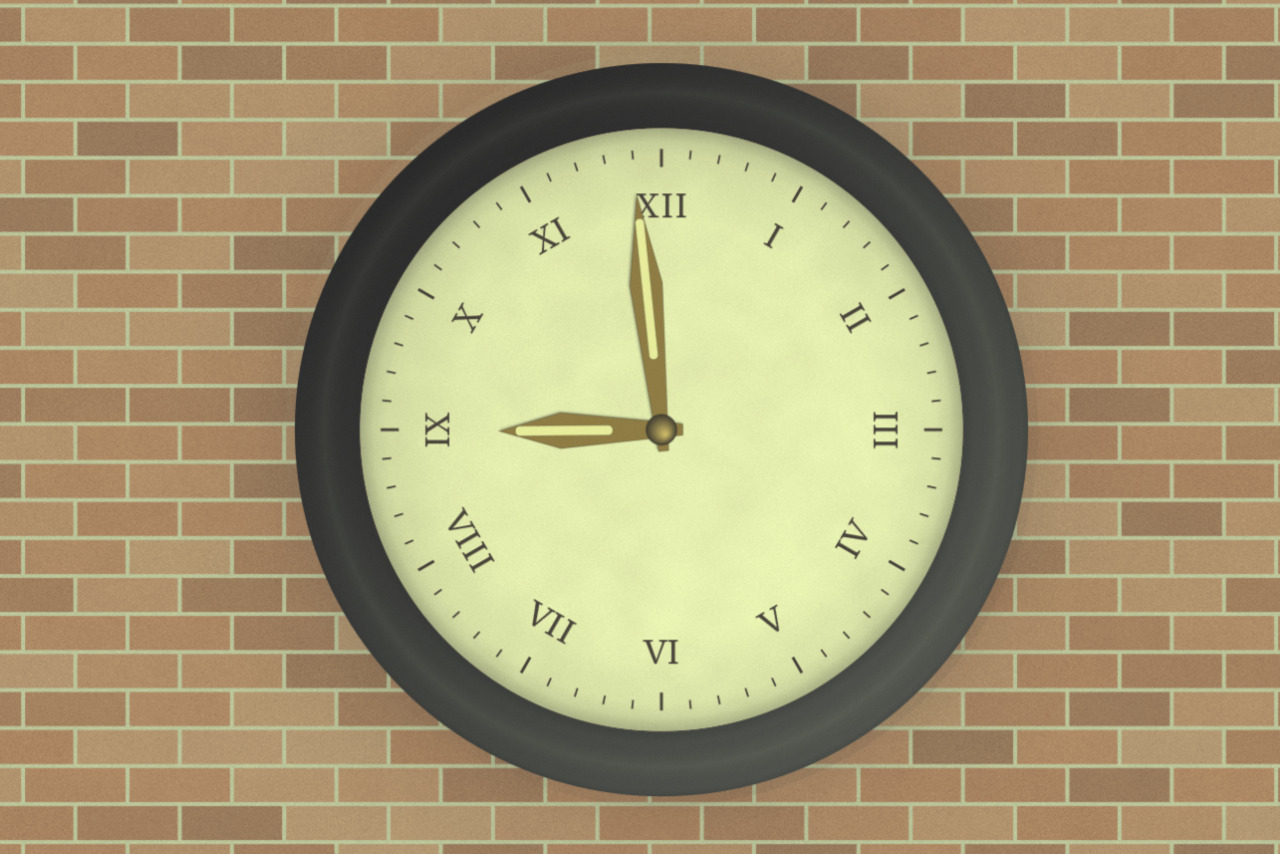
8:59
